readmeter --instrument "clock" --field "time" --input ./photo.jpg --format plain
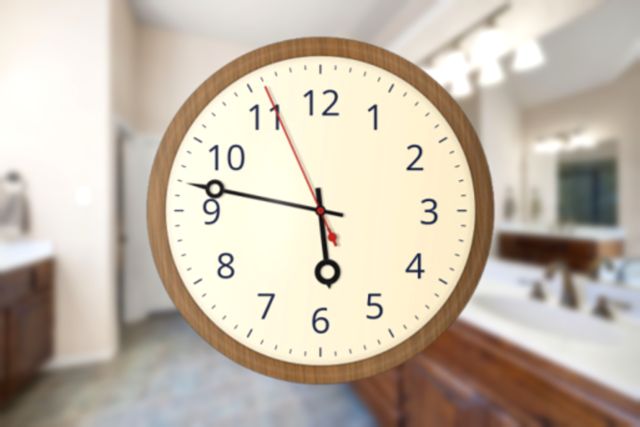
5:46:56
